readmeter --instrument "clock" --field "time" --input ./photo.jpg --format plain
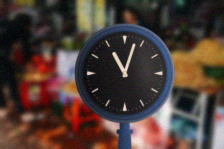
11:03
